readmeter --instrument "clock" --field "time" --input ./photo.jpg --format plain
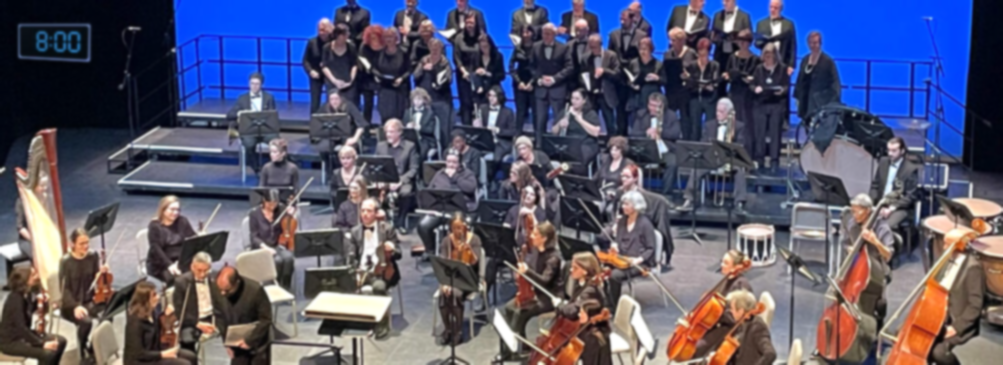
8:00
